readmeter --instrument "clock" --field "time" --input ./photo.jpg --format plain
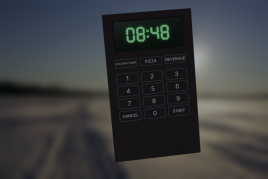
8:48
